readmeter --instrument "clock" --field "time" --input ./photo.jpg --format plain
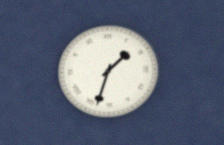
1:33
